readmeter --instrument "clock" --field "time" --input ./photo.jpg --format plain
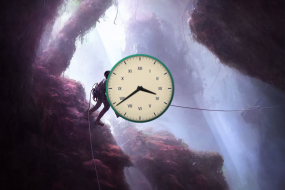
3:39
